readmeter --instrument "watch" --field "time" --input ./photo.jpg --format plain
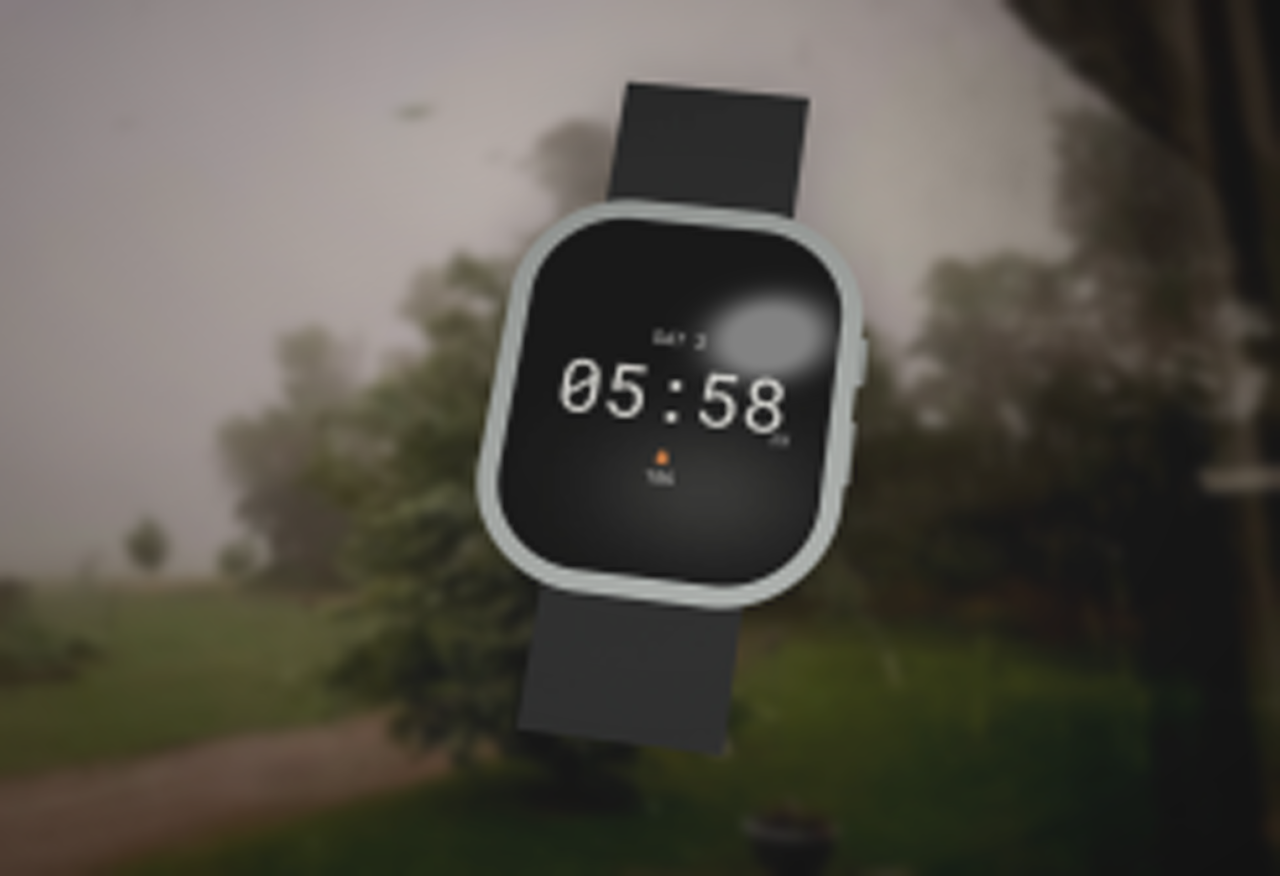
5:58
